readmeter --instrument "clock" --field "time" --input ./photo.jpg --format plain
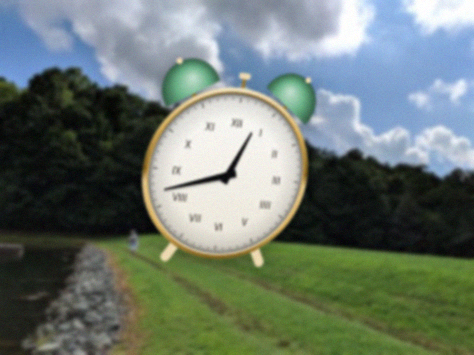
12:42
